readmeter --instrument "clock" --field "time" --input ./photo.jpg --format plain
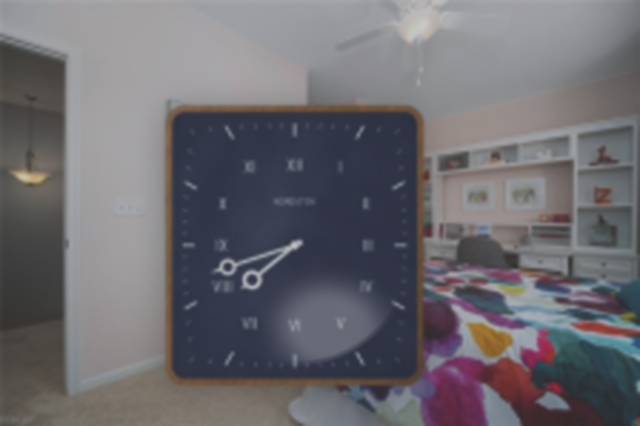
7:42
